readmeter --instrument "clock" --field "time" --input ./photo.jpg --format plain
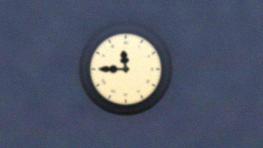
11:45
